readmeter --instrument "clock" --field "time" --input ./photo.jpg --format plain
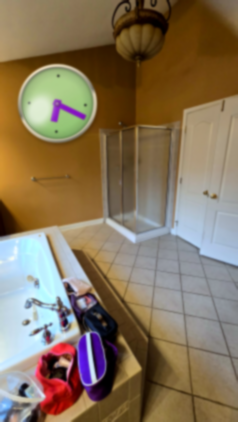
6:19
